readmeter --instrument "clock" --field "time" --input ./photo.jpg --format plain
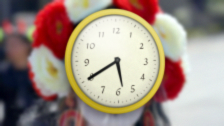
5:40
